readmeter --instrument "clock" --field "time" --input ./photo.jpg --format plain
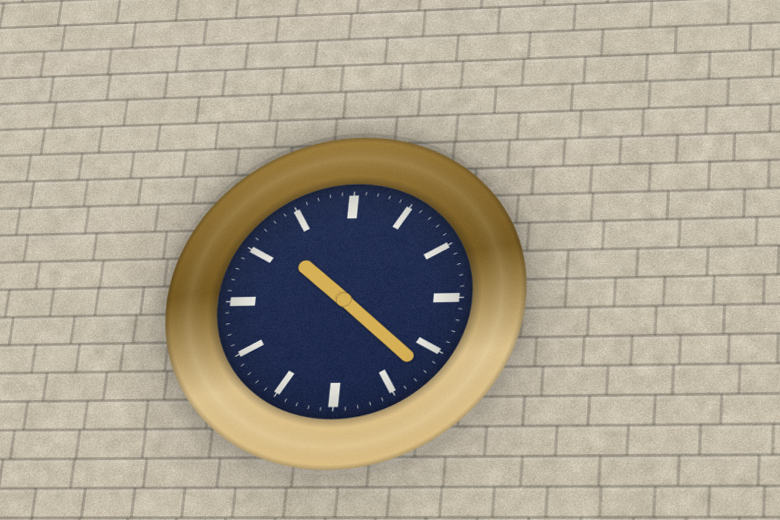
10:22
